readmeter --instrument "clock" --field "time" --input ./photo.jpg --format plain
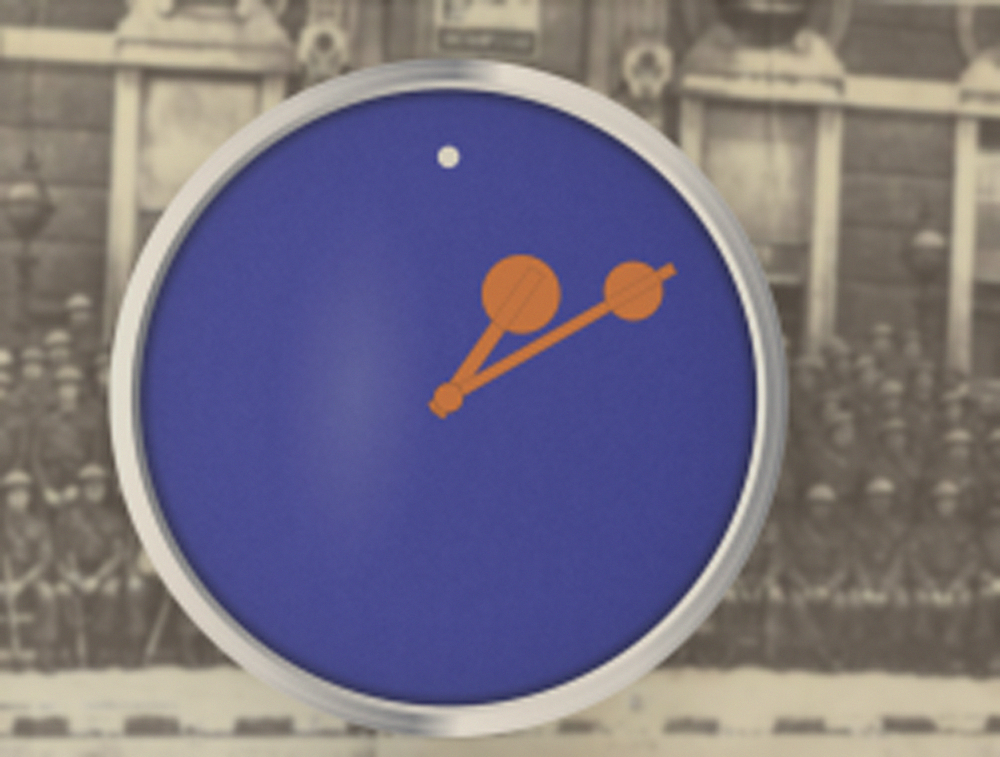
1:10
